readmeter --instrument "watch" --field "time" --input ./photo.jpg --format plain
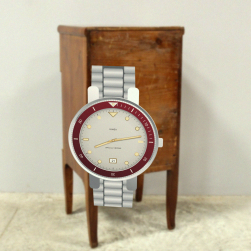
8:13
